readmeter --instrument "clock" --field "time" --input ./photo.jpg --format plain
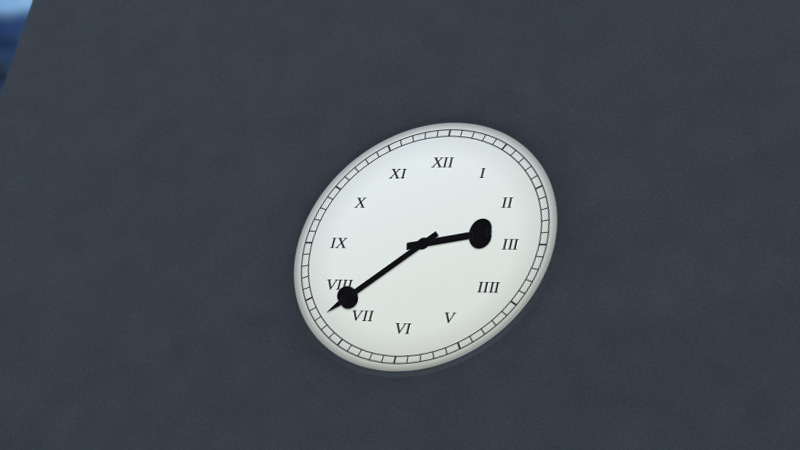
2:38
